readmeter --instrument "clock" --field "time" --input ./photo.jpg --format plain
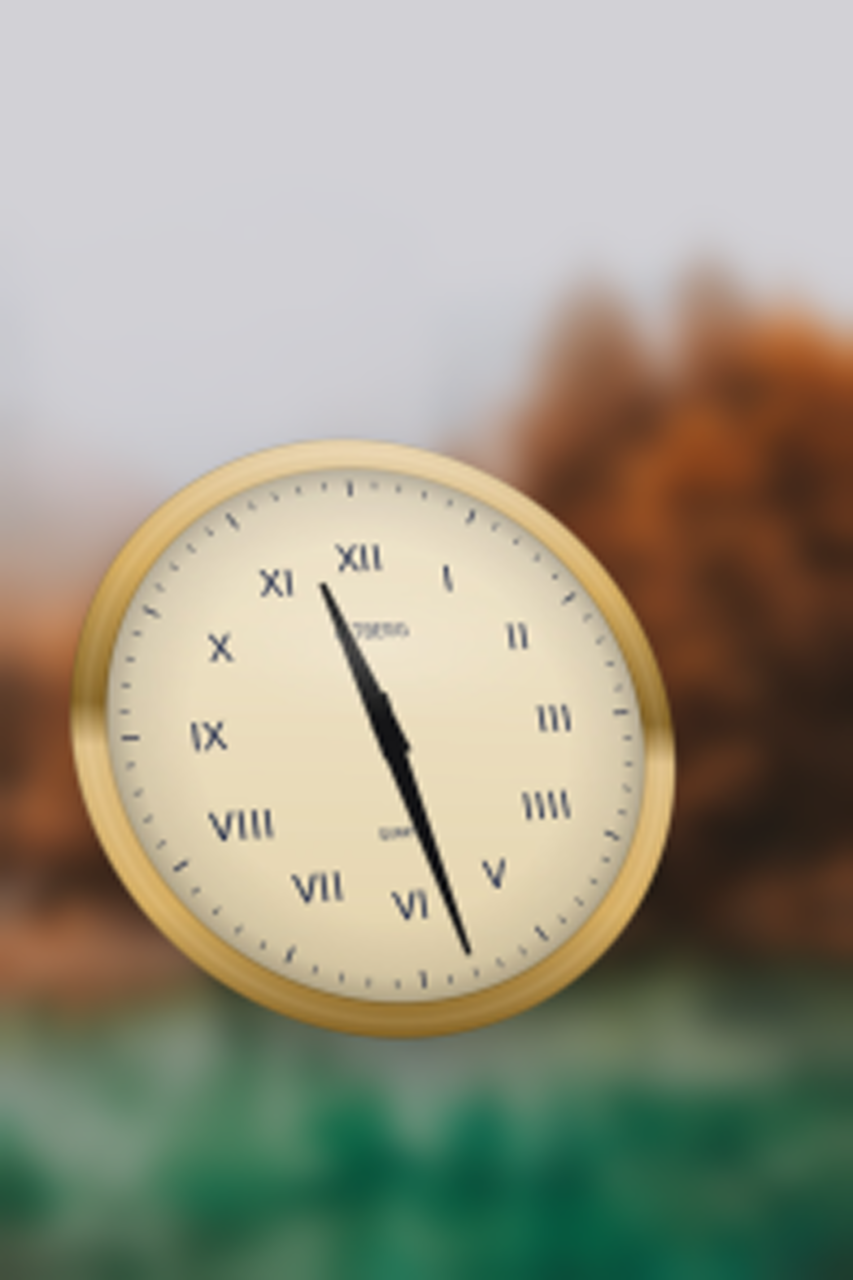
11:28
